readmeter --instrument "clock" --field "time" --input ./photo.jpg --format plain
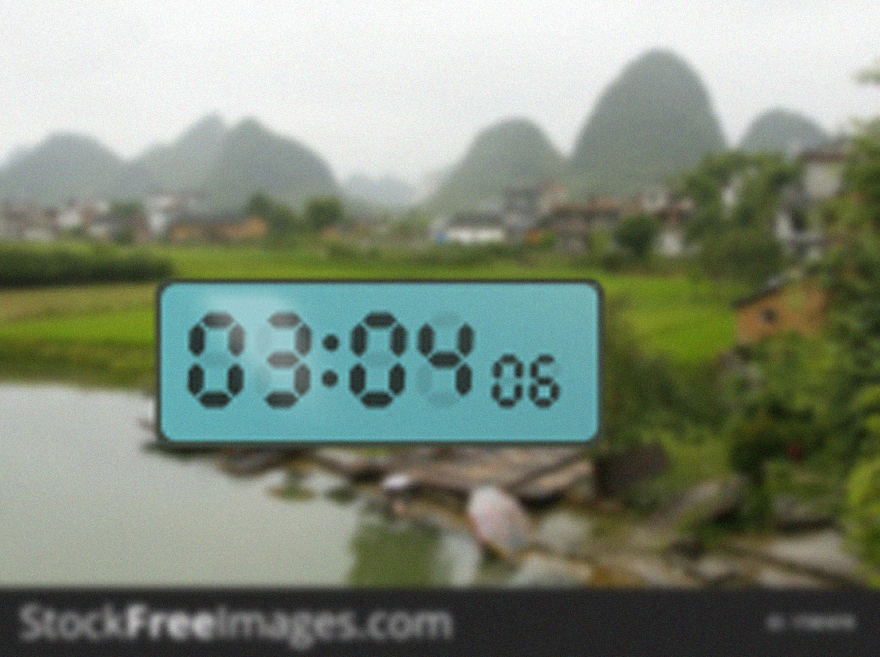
3:04:06
